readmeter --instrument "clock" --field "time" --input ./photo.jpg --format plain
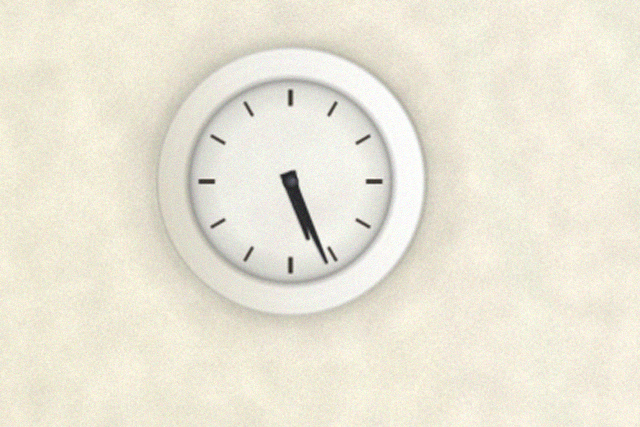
5:26
